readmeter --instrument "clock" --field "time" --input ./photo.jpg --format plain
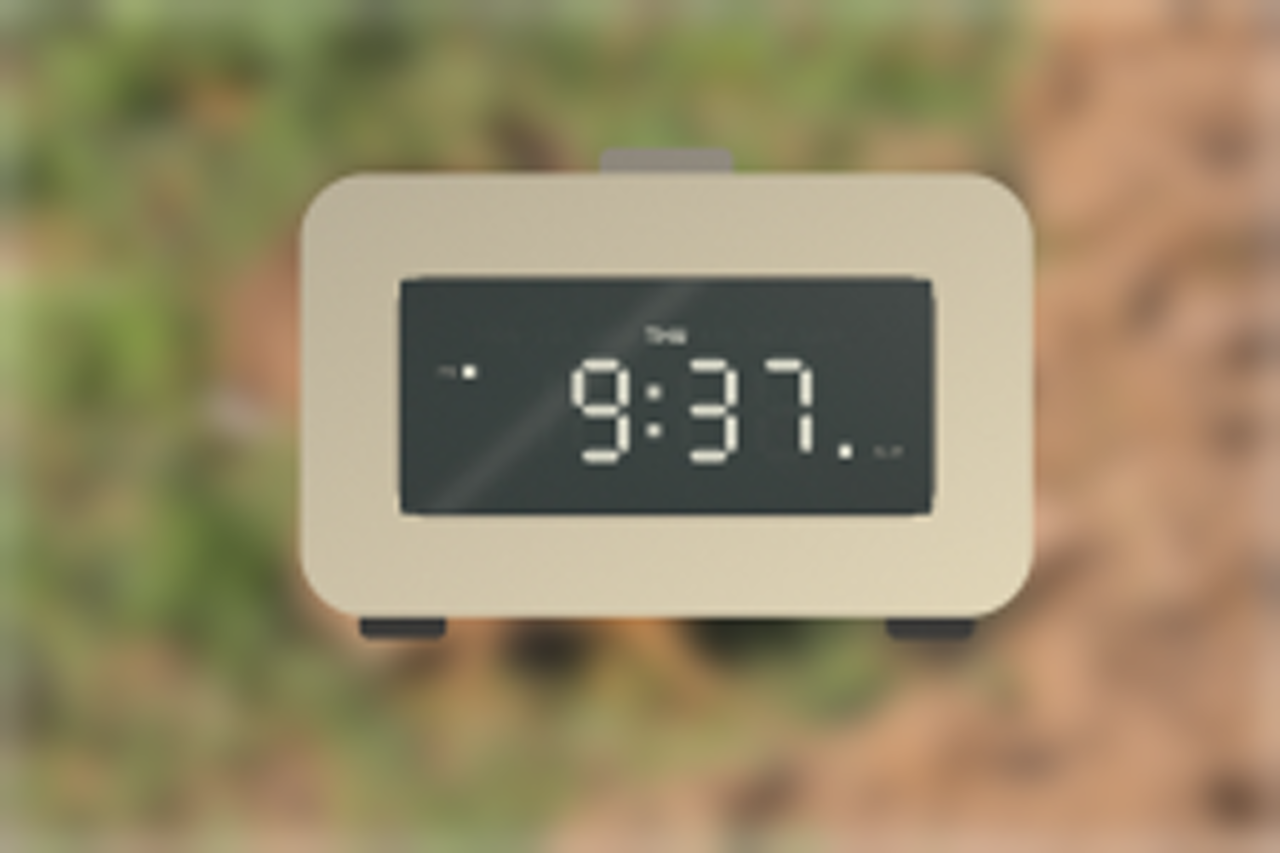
9:37
